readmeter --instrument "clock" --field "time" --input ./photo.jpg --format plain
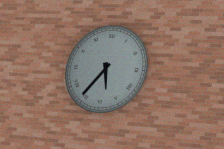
5:36
